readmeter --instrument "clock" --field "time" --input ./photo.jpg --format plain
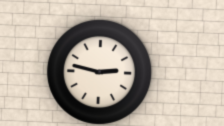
2:47
